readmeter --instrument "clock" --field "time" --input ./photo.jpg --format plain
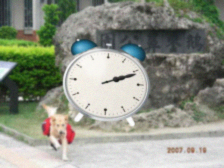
2:11
